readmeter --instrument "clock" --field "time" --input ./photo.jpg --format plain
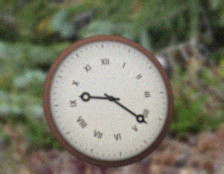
9:22
